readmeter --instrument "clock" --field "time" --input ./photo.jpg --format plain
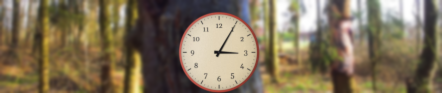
3:05
